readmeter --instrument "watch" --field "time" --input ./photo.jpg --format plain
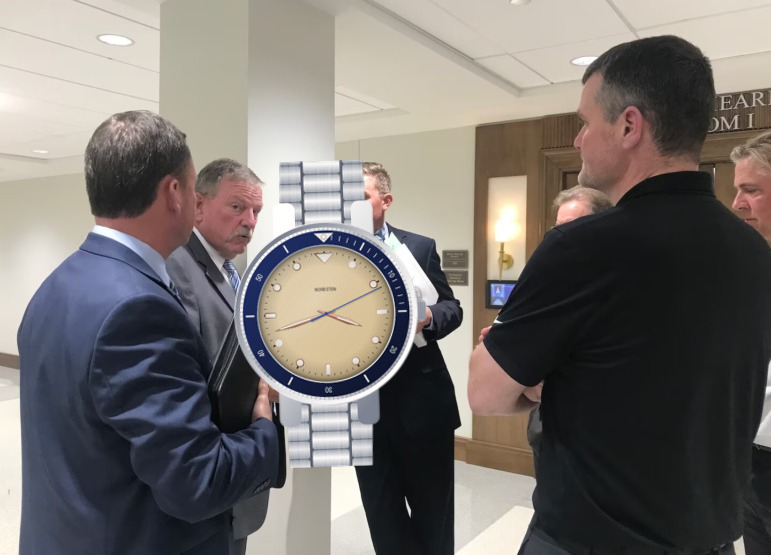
3:42:11
